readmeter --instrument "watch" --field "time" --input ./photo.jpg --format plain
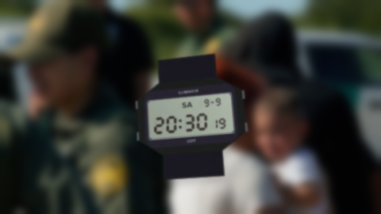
20:30:19
